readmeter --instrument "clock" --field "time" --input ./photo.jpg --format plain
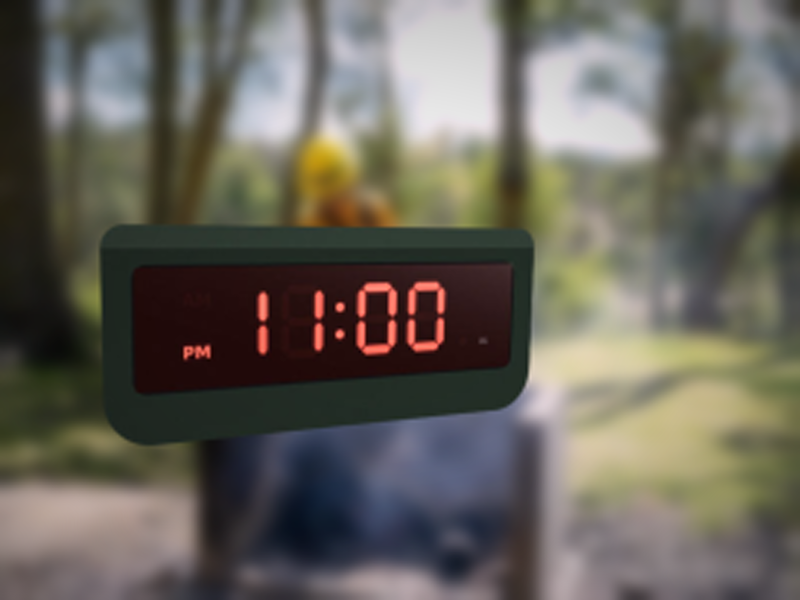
11:00
